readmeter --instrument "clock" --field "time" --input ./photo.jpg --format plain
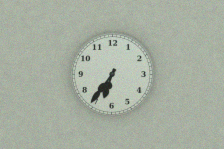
6:36
